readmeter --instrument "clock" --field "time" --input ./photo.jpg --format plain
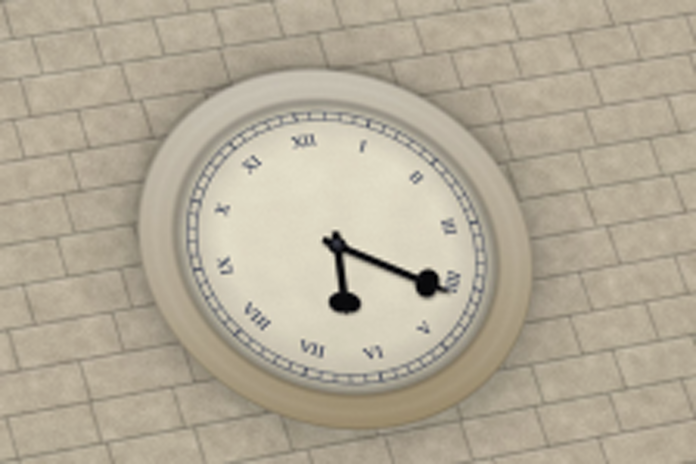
6:21
